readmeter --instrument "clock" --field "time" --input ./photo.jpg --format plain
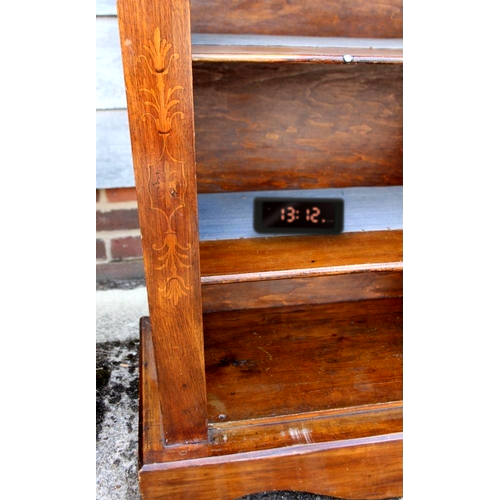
13:12
